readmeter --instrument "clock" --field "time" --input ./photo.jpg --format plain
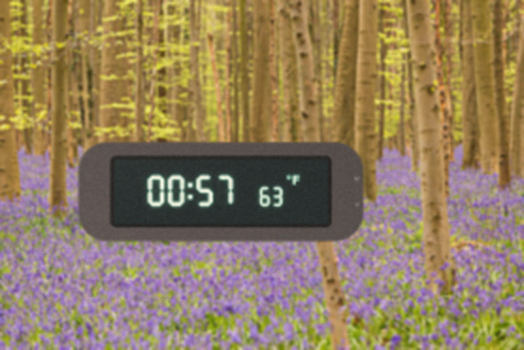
0:57
